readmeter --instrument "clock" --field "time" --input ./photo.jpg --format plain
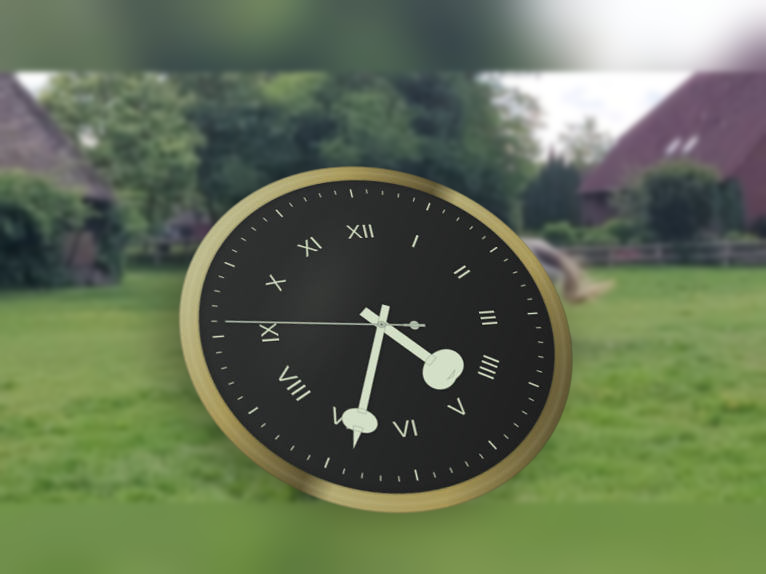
4:33:46
